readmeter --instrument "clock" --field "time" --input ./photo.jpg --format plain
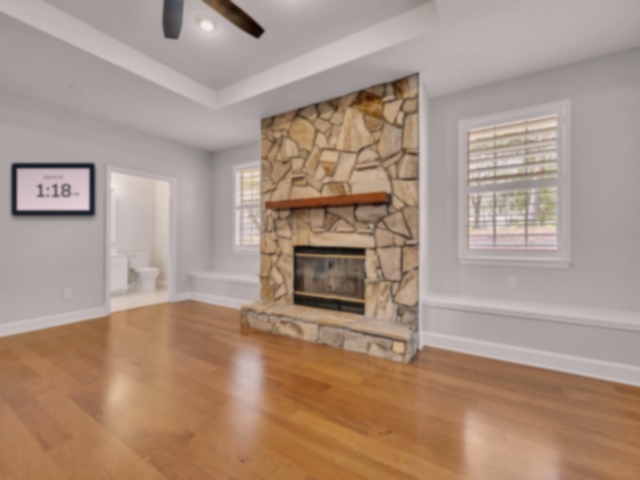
1:18
